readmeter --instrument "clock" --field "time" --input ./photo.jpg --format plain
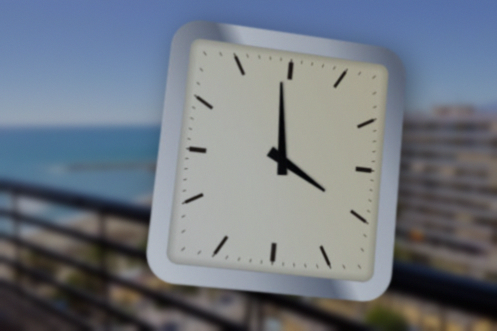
3:59
